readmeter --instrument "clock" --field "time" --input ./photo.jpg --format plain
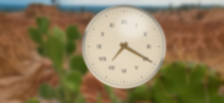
7:20
